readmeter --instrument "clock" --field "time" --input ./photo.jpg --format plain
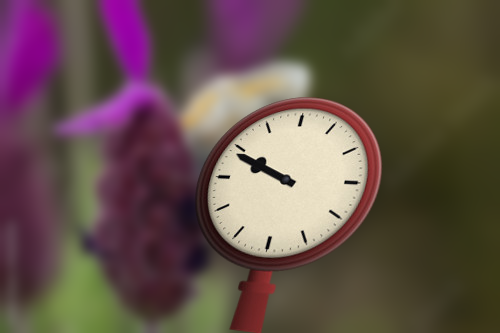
9:49
